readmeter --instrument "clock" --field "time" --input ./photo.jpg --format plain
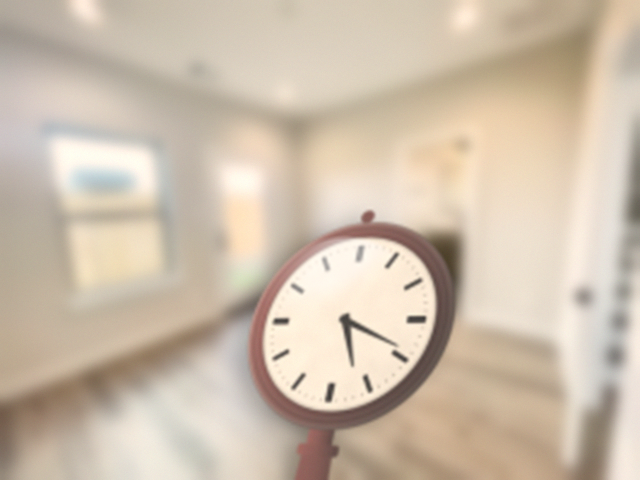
5:19
